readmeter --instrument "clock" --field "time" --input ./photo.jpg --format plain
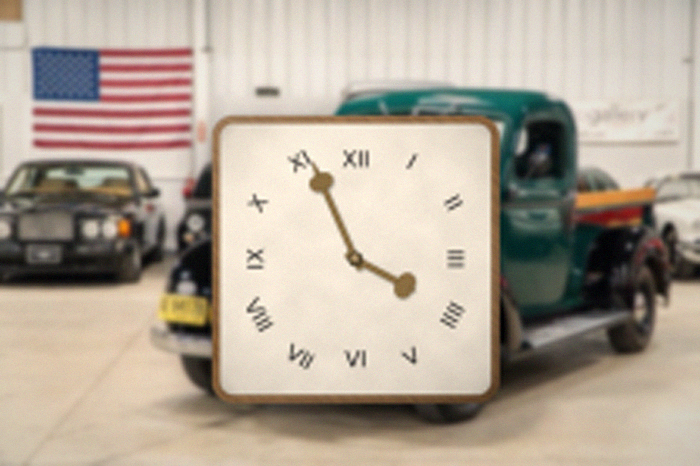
3:56
